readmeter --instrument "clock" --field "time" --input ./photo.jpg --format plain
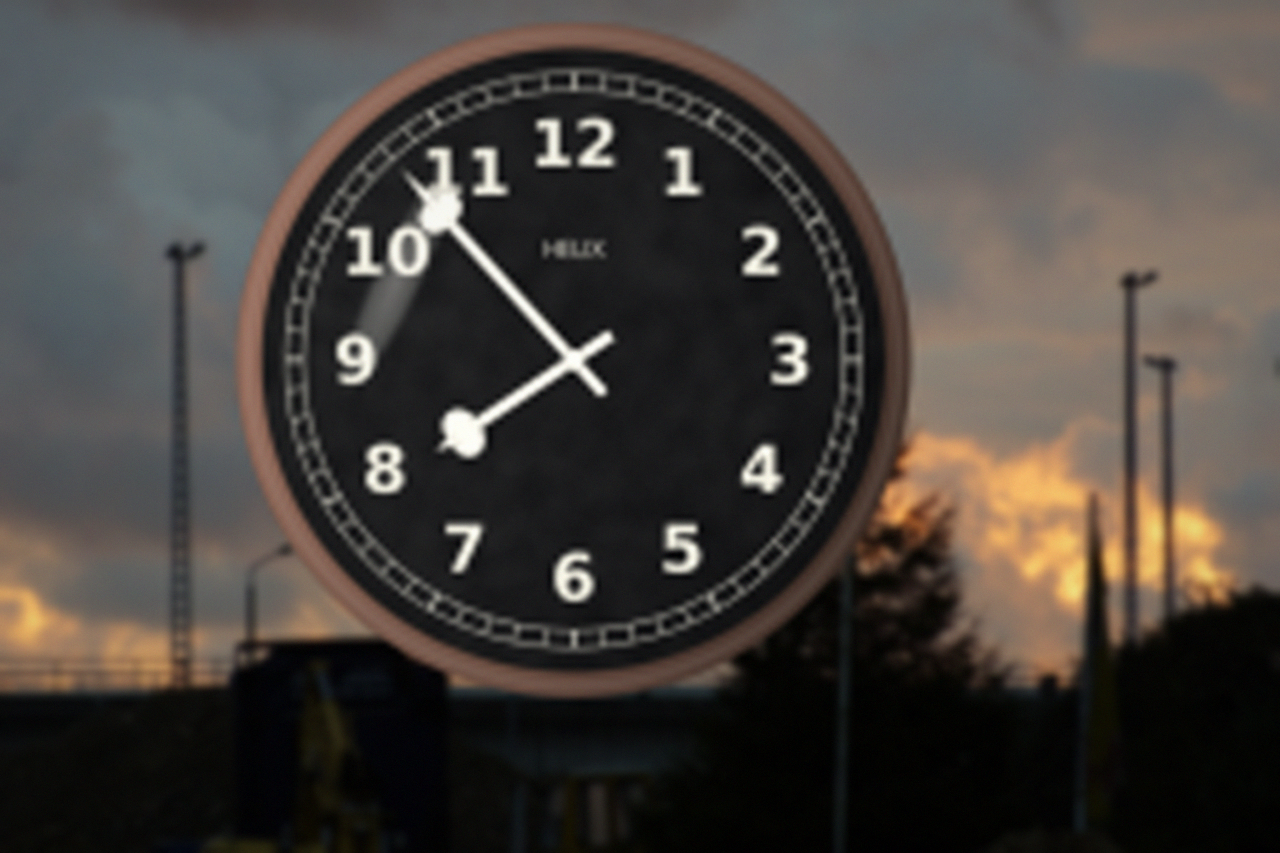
7:53
